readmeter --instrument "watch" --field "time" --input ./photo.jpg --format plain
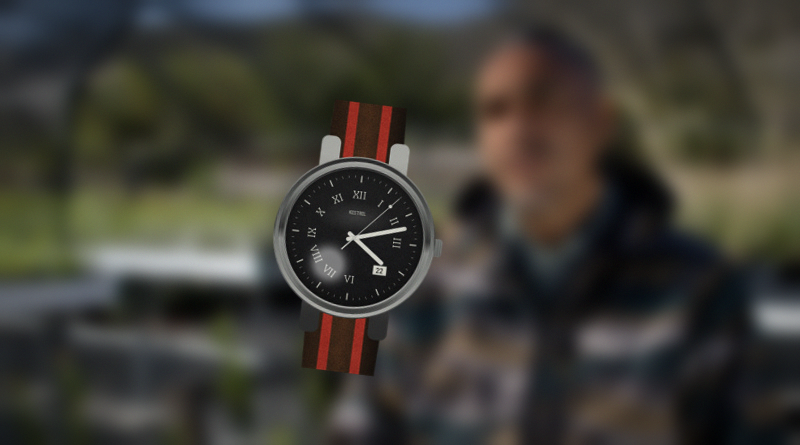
4:12:07
